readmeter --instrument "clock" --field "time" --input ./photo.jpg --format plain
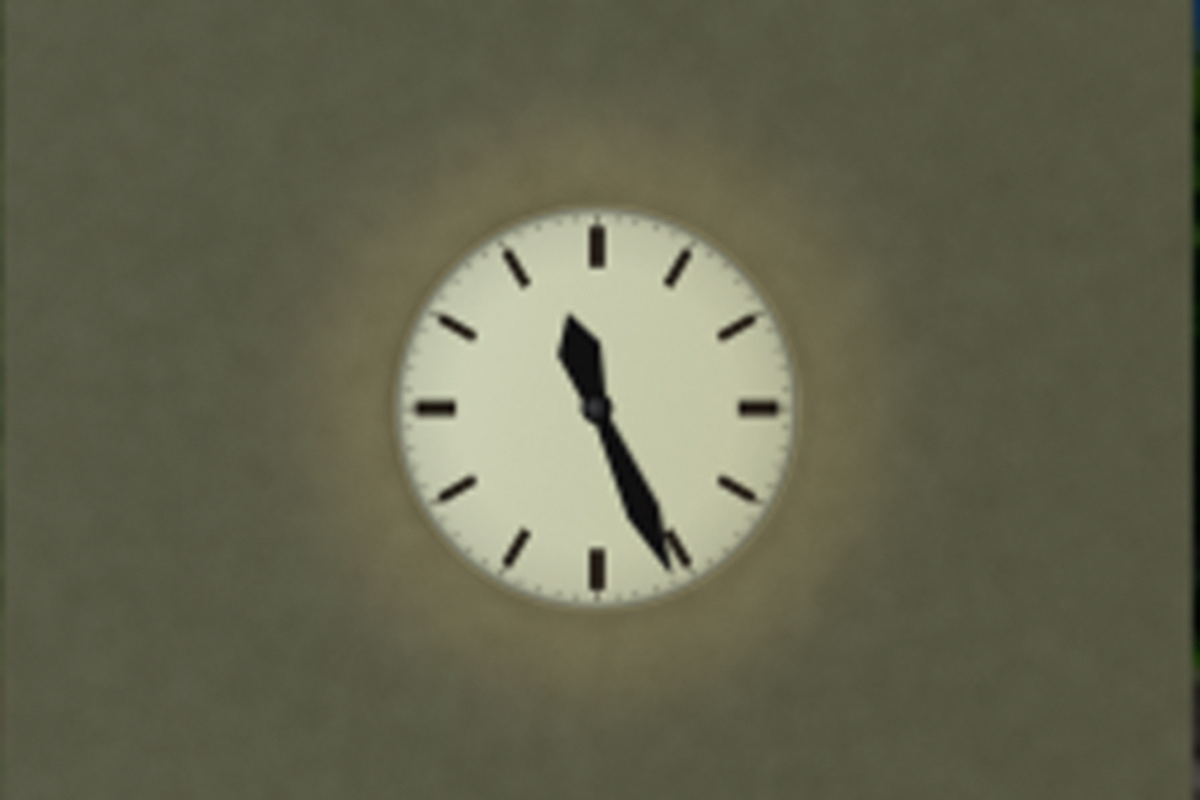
11:26
